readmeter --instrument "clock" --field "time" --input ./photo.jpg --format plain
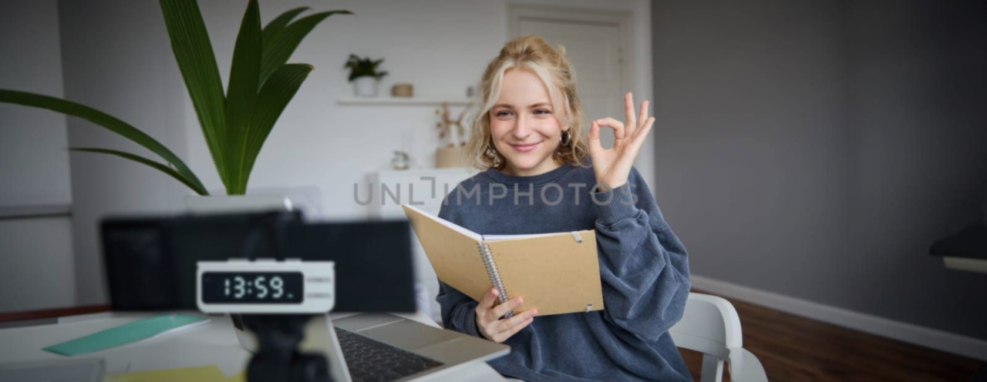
13:59
